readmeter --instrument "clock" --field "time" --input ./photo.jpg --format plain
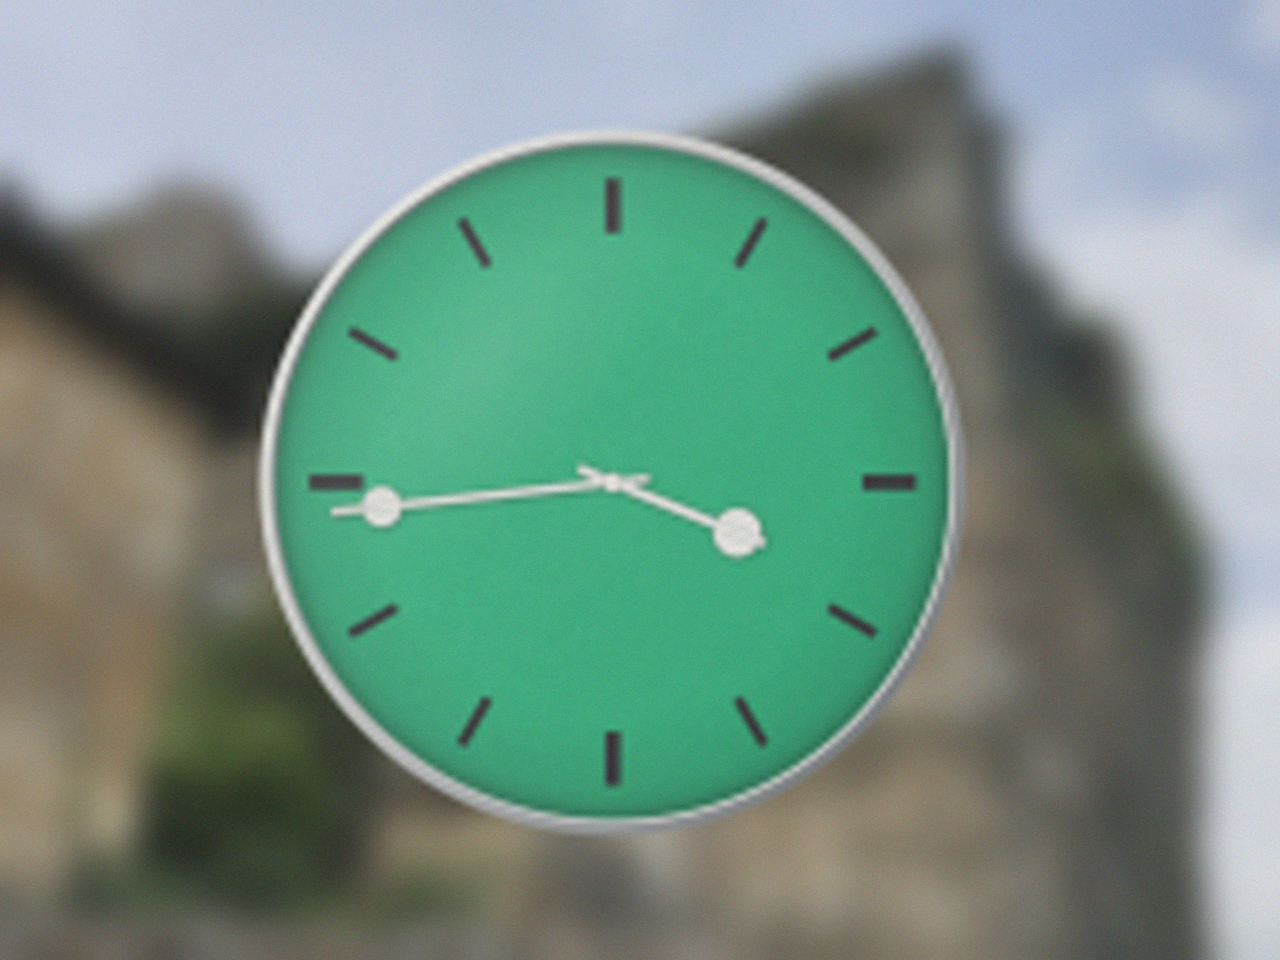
3:44
